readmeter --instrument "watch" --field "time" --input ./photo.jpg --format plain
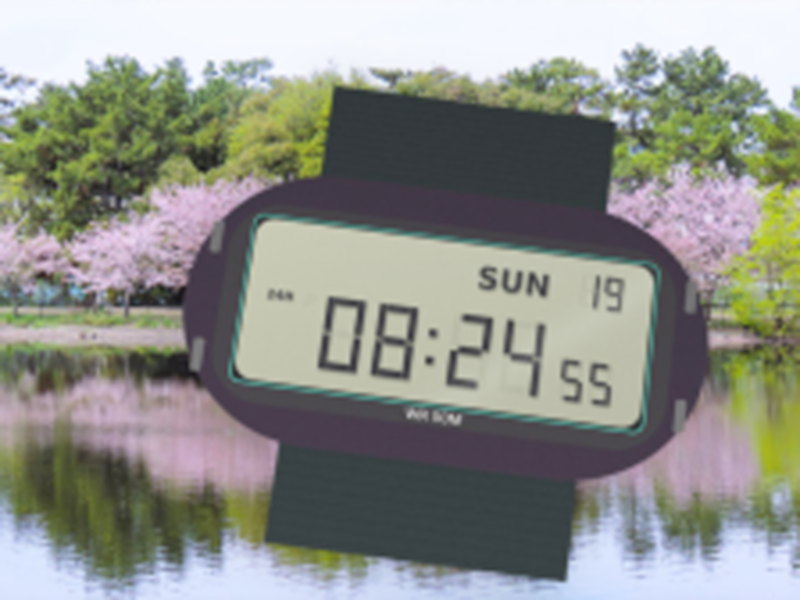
8:24:55
